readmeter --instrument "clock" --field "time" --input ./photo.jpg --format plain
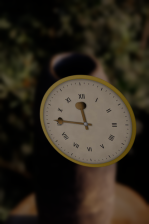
11:46
